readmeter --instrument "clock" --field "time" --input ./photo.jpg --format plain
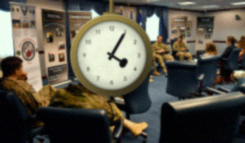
4:05
